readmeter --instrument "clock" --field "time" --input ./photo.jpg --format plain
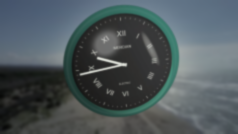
9:44
